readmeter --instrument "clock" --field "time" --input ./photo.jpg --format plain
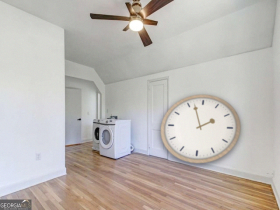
1:57
